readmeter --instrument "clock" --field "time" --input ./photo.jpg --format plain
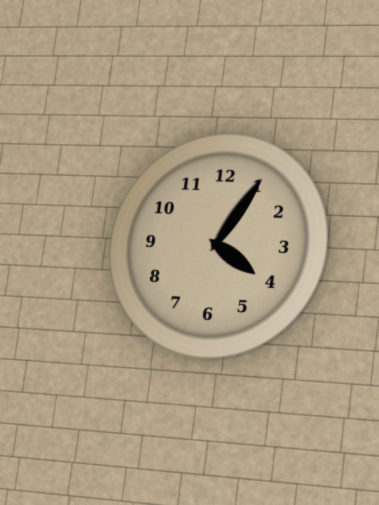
4:05
